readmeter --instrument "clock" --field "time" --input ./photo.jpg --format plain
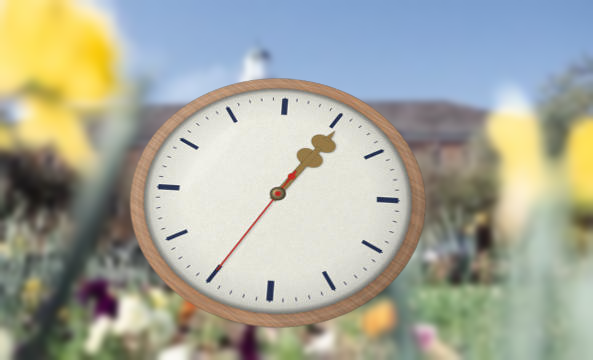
1:05:35
